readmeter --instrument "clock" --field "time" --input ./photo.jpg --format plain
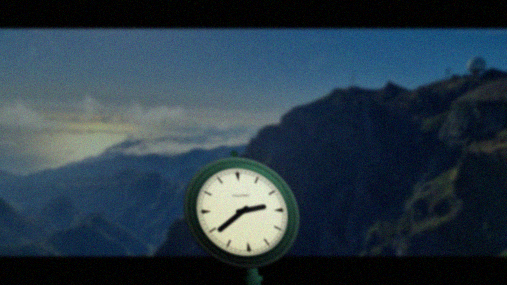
2:39
